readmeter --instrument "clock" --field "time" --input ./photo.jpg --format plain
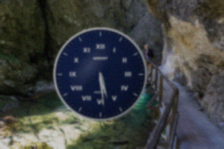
5:29
